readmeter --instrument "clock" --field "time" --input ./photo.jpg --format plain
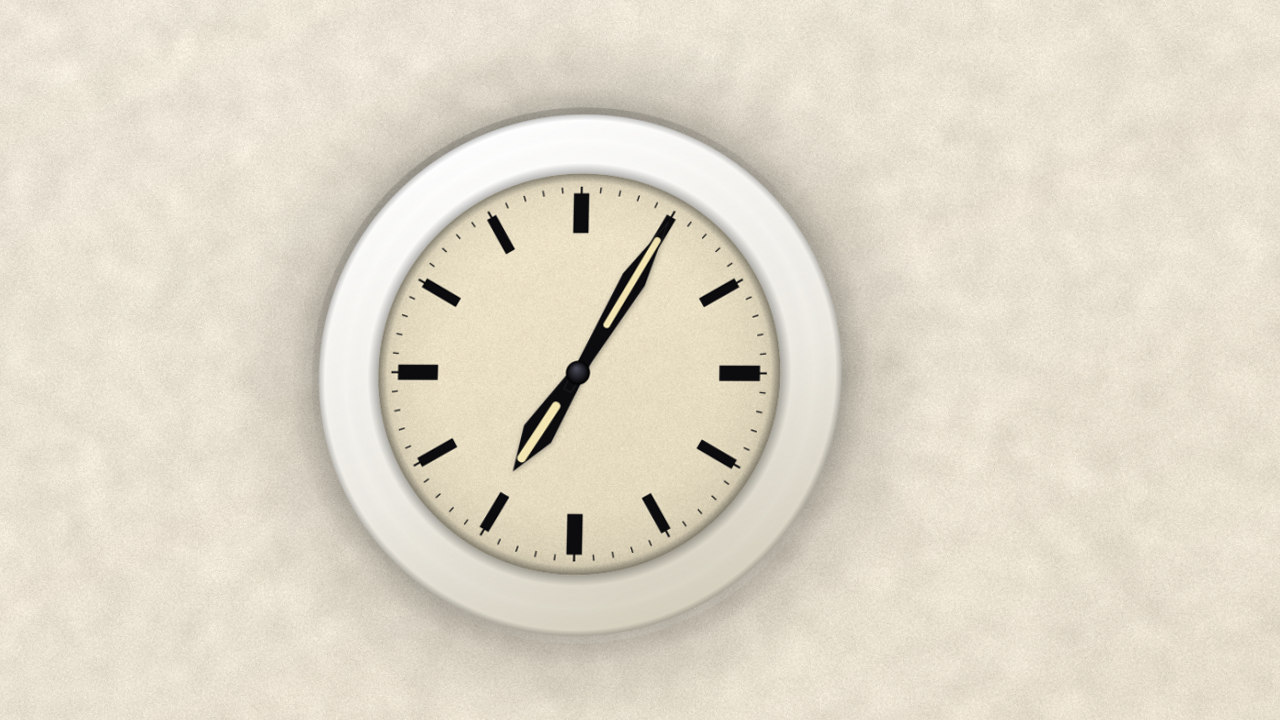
7:05
